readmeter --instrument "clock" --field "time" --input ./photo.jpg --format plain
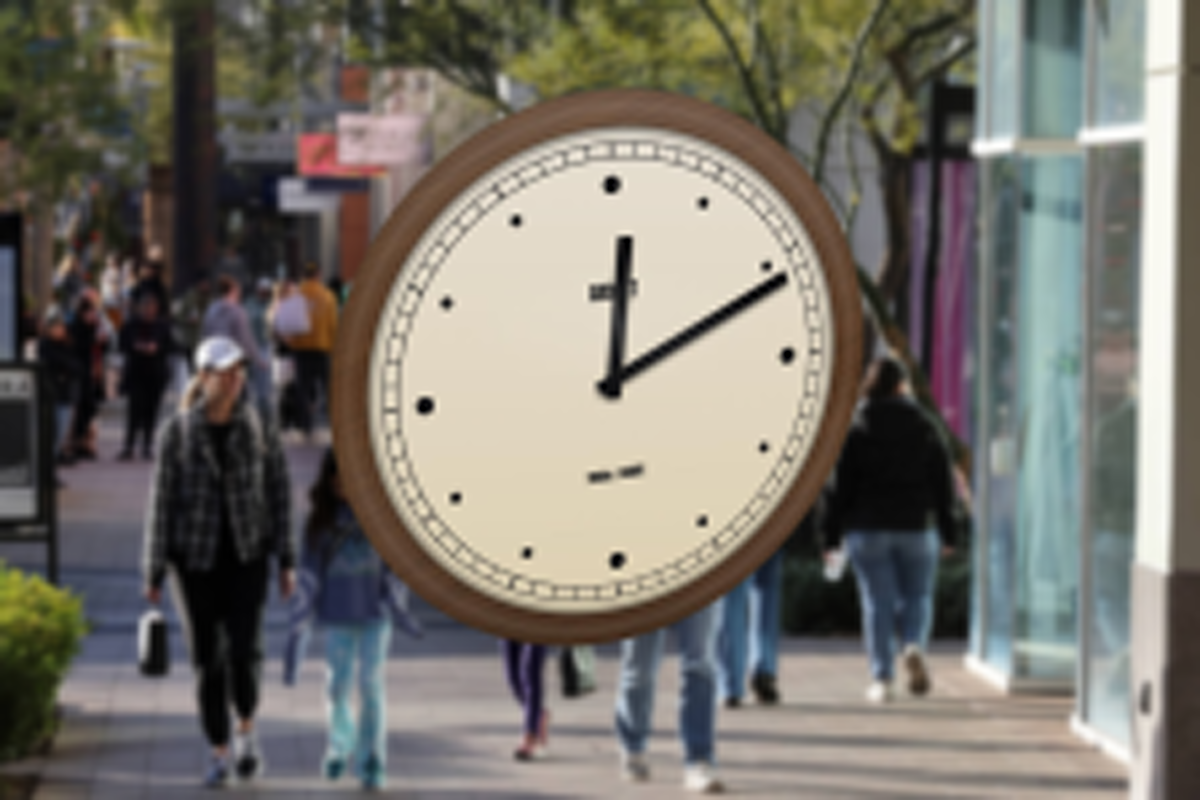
12:11
